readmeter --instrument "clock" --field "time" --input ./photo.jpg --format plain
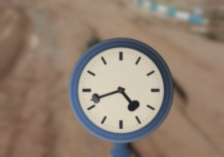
4:42
